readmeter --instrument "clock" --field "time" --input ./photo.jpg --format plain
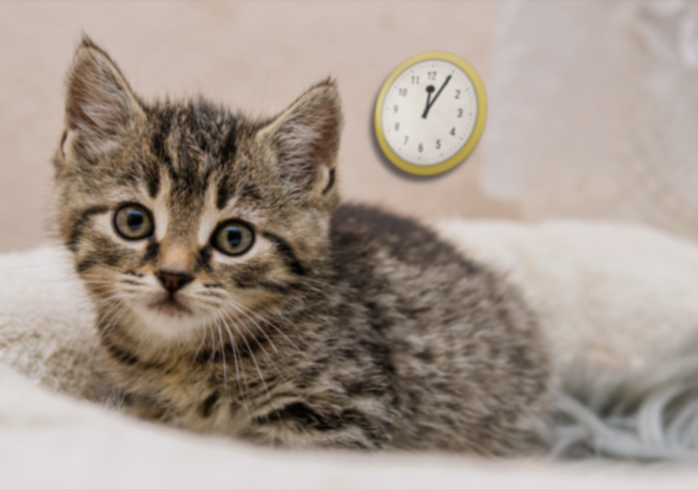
12:05
